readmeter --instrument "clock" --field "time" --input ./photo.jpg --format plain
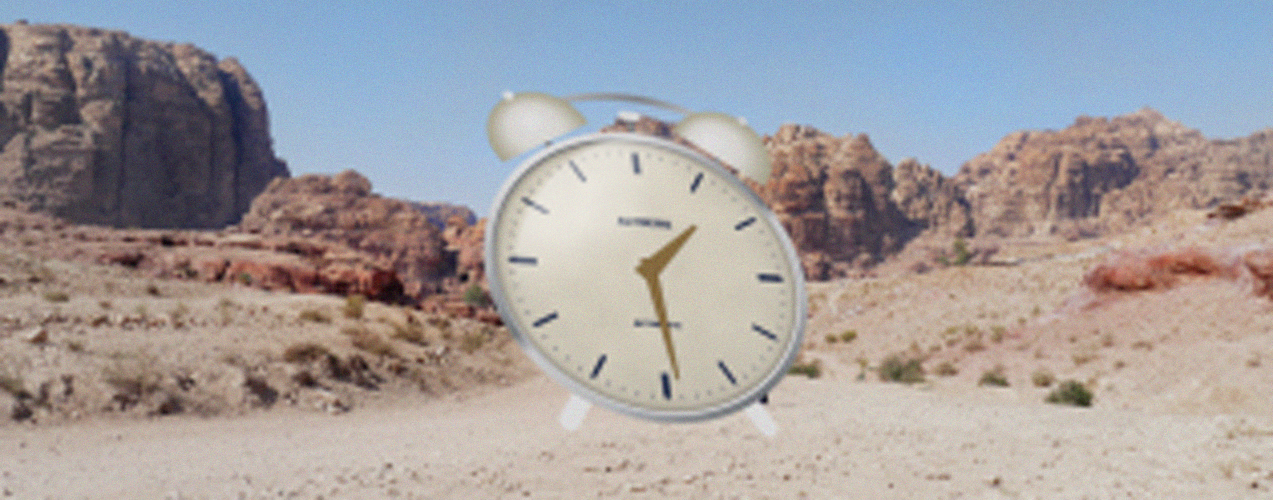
1:29
